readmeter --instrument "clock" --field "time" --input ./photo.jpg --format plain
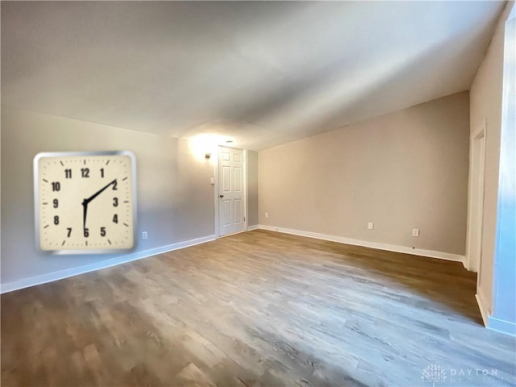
6:09
